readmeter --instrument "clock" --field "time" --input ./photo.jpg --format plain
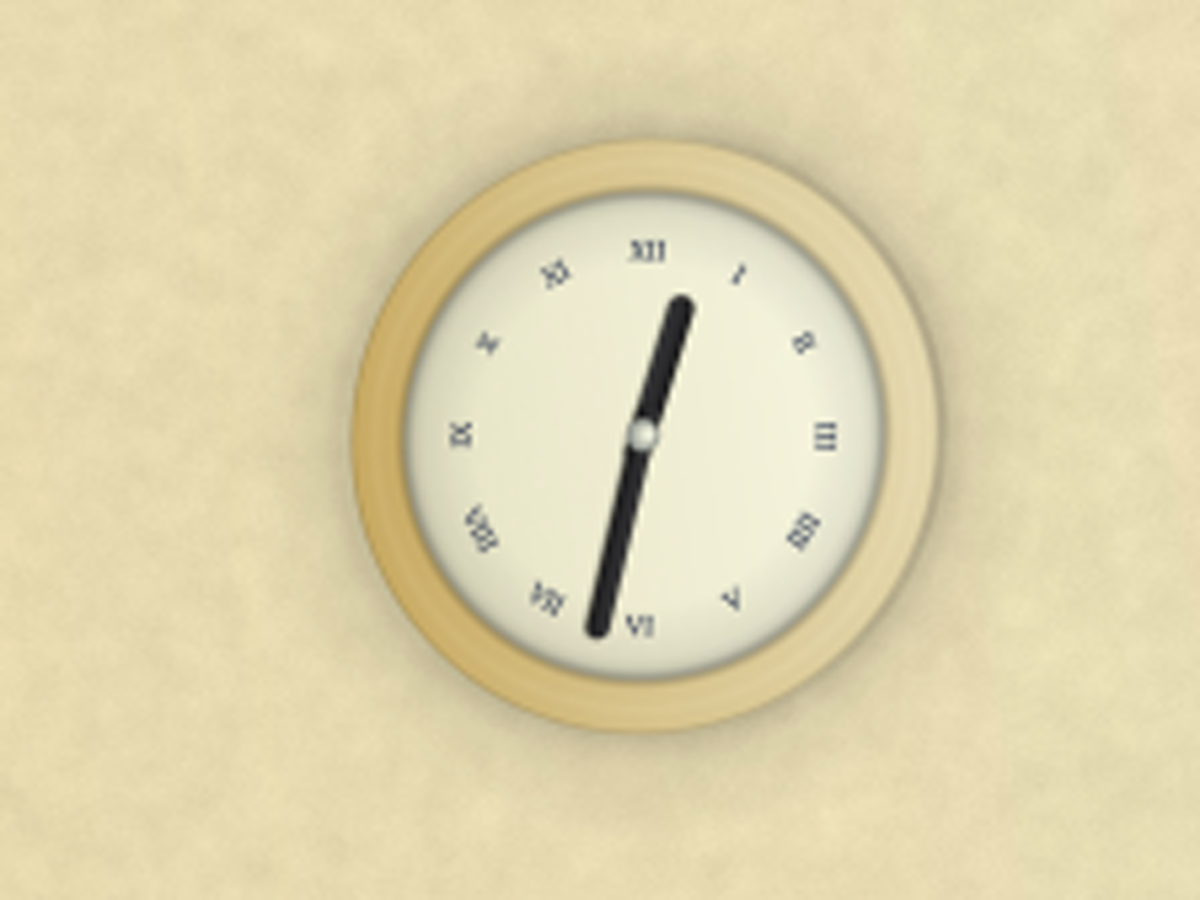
12:32
